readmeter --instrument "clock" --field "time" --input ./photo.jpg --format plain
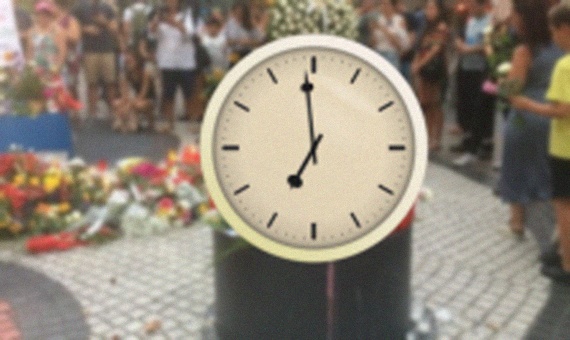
6:59
